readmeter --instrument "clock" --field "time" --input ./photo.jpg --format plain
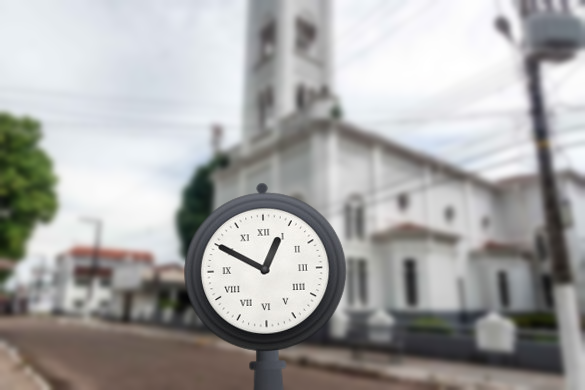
12:50
